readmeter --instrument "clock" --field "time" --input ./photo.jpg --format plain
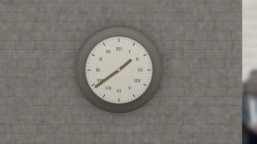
1:39
